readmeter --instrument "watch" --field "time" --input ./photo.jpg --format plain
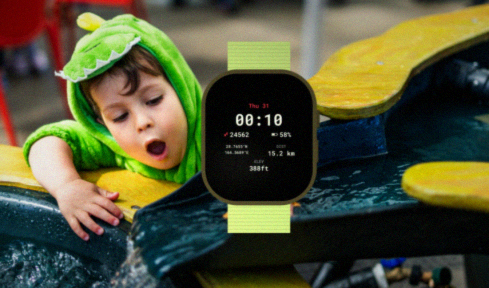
0:10
